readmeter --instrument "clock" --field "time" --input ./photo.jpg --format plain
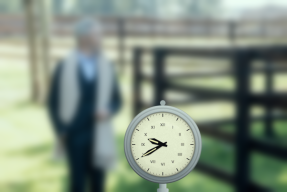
9:40
